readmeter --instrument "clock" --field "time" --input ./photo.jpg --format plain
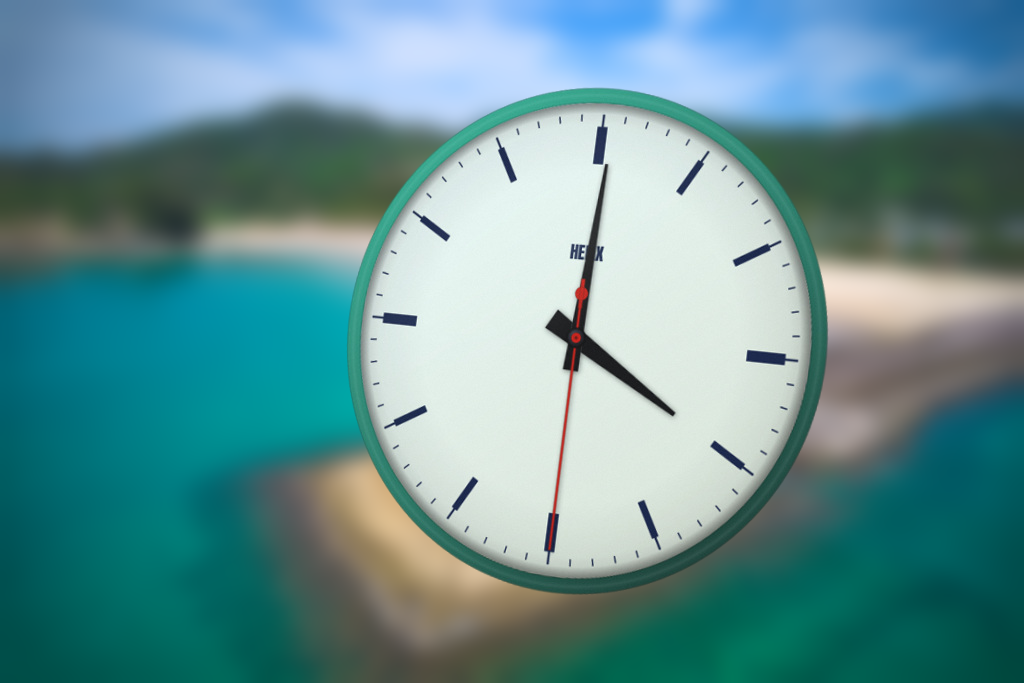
4:00:30
